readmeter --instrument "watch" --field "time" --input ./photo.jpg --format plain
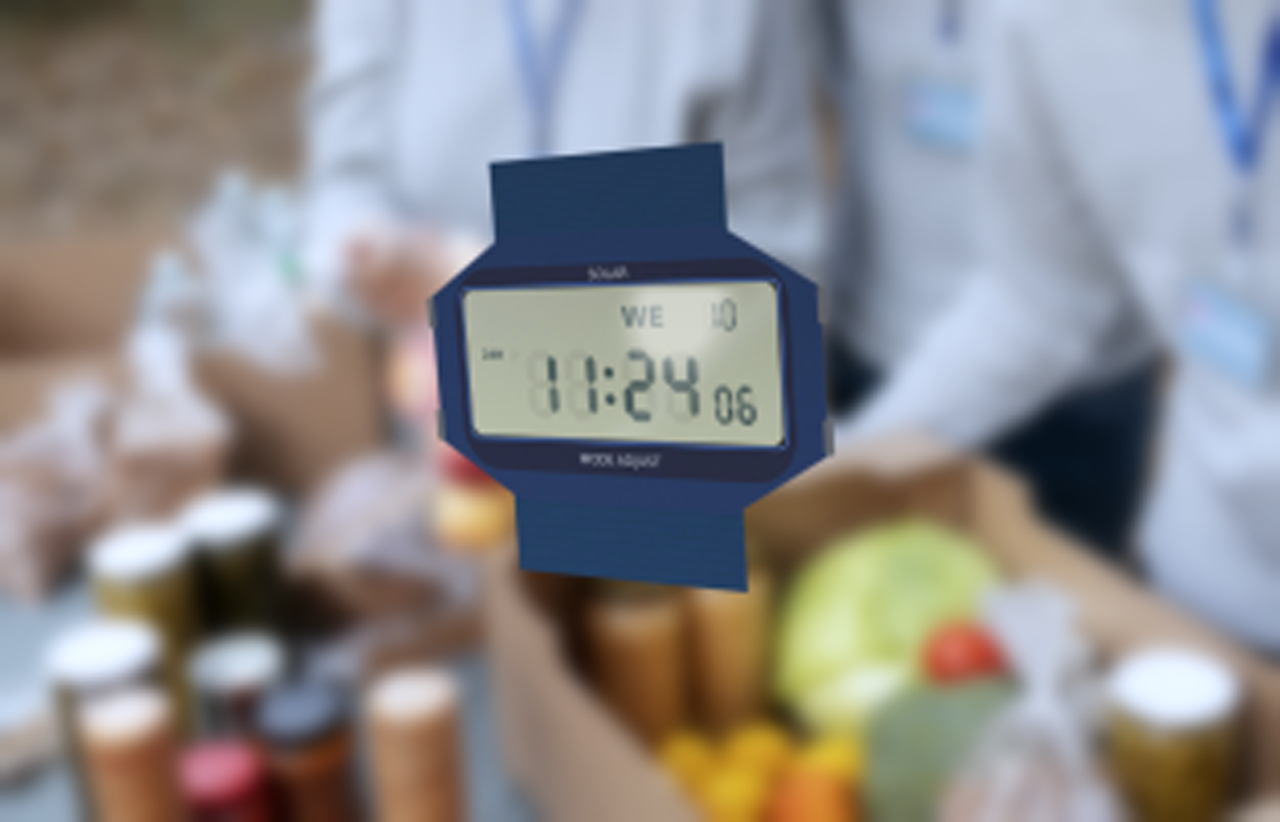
11:24:06
